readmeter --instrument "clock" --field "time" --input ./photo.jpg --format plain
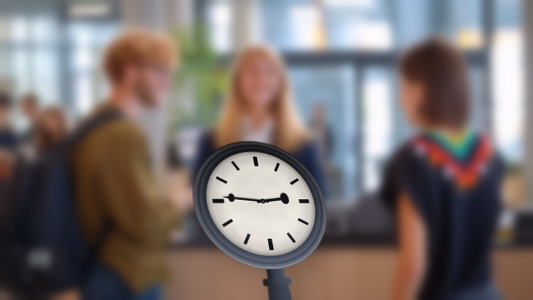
2:46
